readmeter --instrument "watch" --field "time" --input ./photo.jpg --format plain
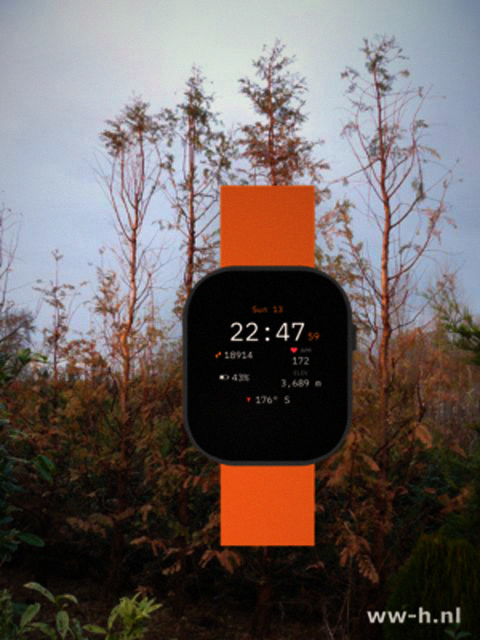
22:47
